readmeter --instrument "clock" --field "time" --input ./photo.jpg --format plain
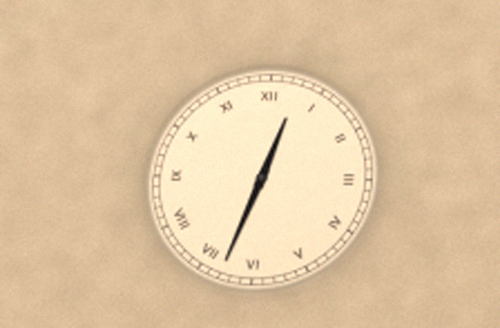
12:33
